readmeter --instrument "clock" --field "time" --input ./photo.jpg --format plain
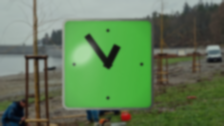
12:54
